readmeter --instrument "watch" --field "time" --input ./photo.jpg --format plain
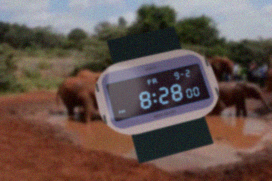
8:28
